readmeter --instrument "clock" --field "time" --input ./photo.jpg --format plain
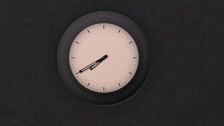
7:40
